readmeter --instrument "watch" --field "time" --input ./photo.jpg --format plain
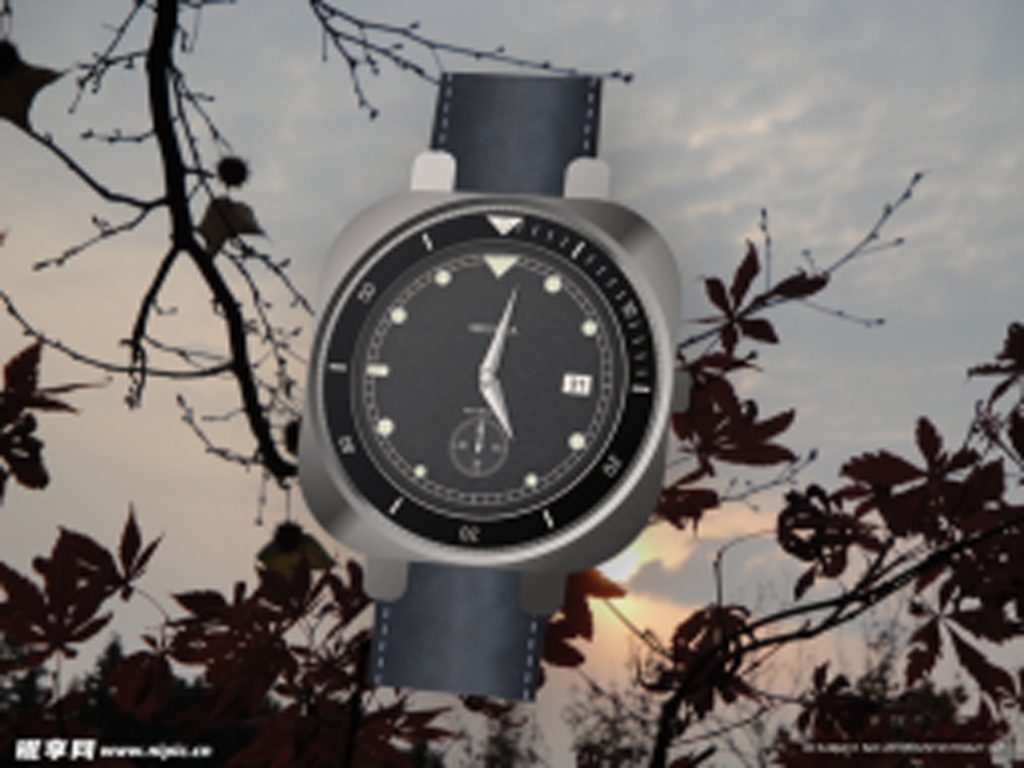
5:02
